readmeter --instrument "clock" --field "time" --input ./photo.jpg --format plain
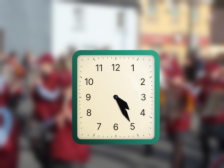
4:25
